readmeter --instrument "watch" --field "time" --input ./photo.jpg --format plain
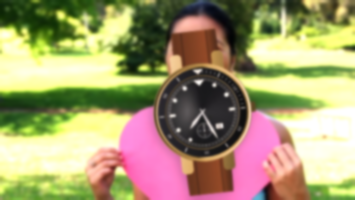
7:26
